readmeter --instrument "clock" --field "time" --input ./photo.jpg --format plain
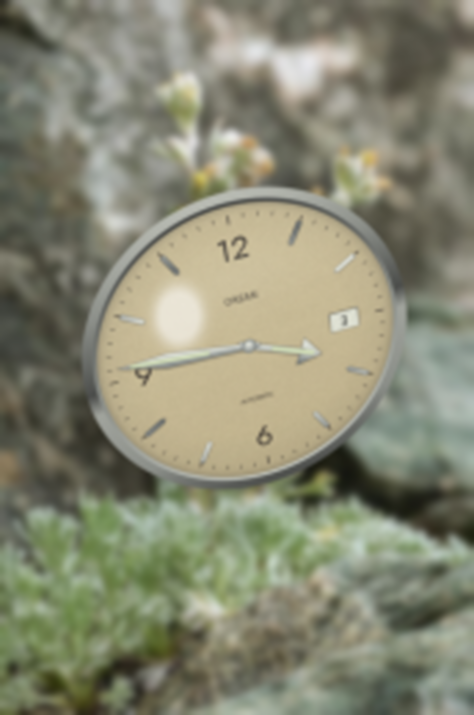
3:46
